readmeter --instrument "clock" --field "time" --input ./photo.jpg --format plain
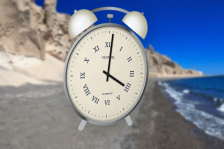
4:01
